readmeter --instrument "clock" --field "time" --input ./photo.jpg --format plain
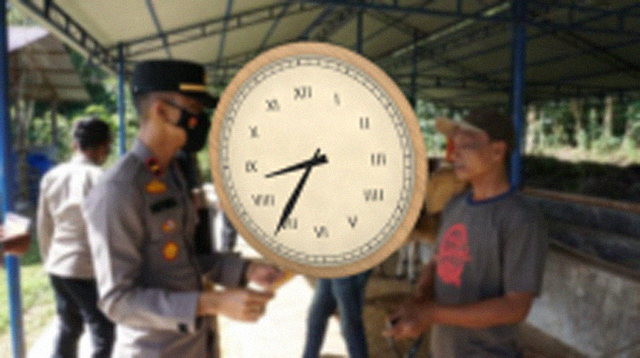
8:36
